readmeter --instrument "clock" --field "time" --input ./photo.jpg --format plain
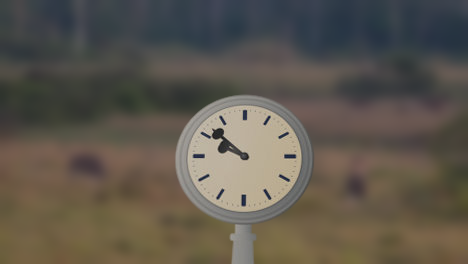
9:52
